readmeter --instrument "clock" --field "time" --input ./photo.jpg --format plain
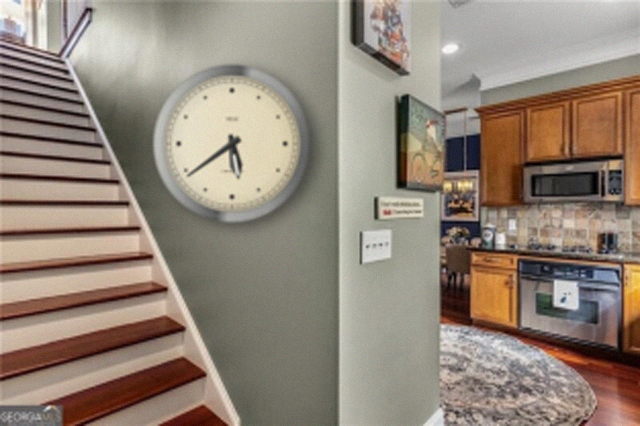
5:39
